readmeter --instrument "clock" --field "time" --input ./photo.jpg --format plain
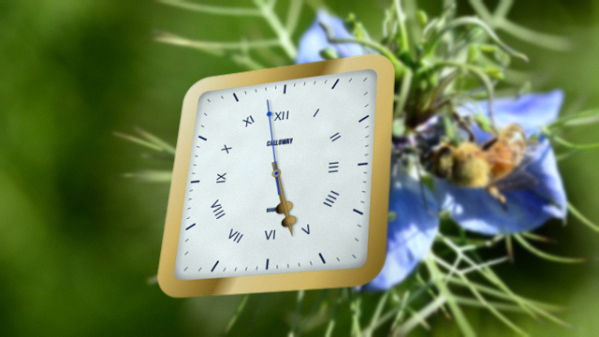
5:26:58
